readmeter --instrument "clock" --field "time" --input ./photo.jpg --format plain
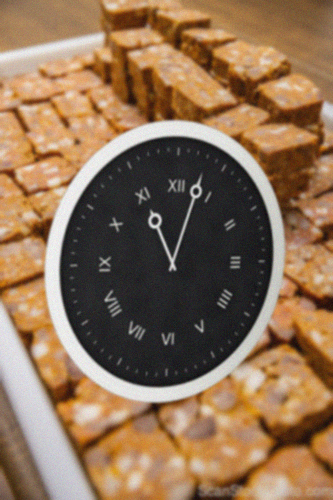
11:03
